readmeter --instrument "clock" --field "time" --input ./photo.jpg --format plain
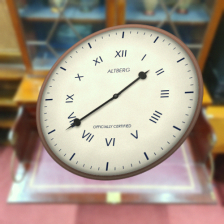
1:39
